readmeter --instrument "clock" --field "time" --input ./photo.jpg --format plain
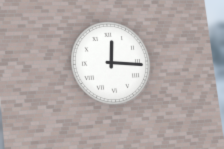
12:16
